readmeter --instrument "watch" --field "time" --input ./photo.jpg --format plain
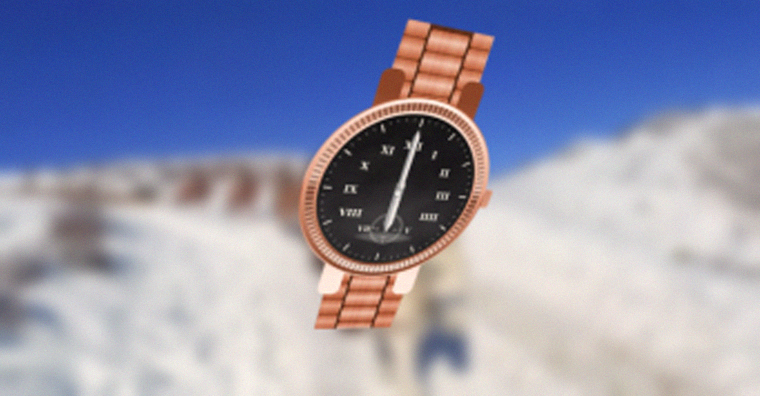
6:00
